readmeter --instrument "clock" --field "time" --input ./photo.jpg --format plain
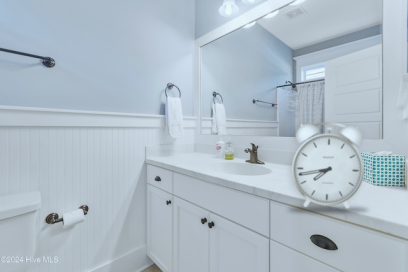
7:43
